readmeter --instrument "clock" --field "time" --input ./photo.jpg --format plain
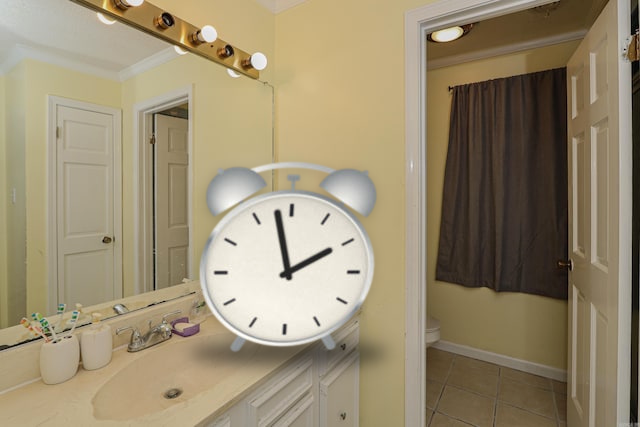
1:58
